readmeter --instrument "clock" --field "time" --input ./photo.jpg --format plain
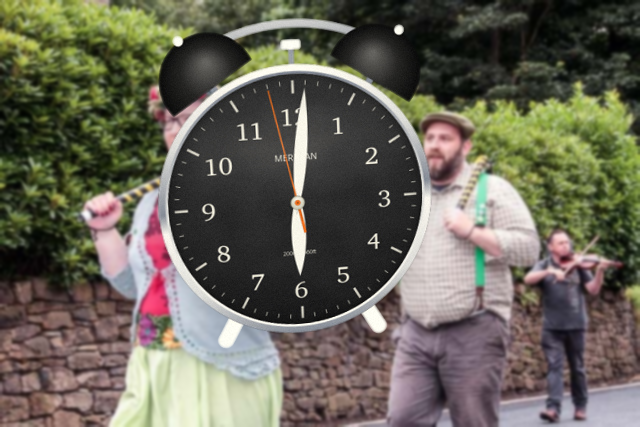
6:00:58
